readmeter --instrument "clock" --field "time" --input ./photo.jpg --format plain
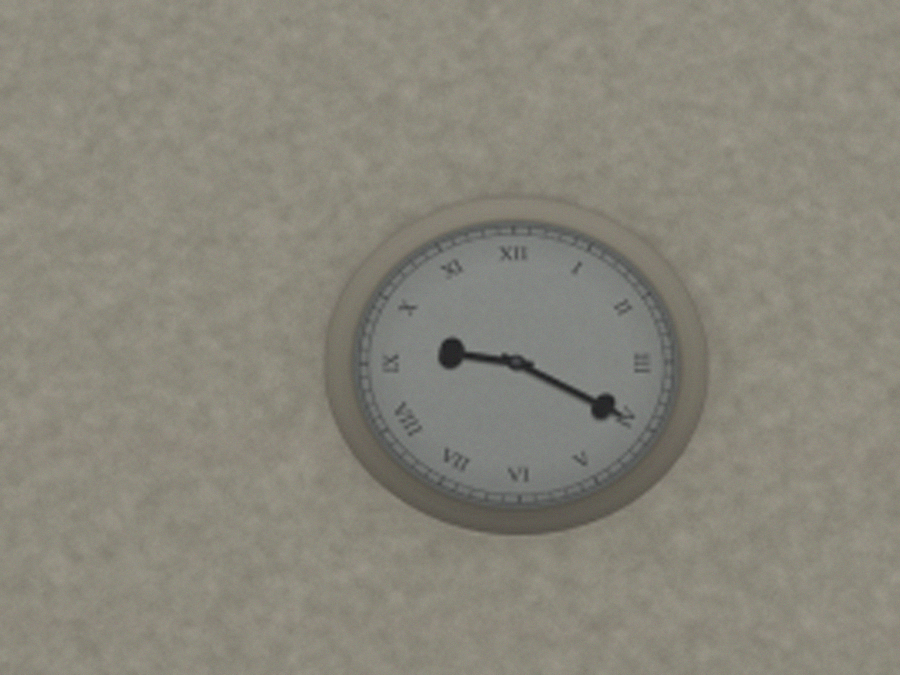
9:20
